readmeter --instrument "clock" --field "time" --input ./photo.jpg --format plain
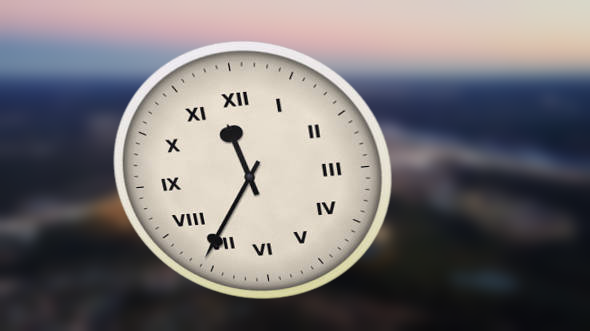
11:36
